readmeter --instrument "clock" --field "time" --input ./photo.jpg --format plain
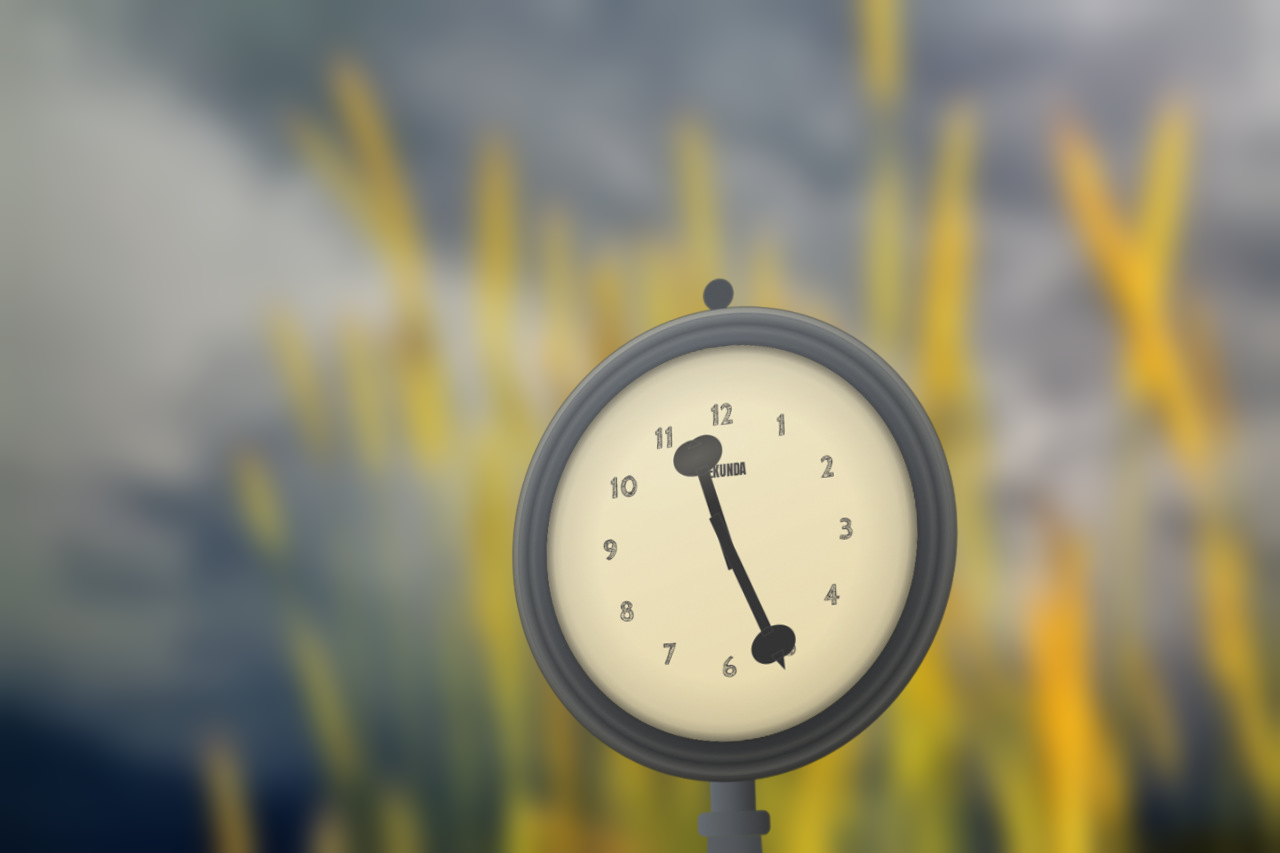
11:26
